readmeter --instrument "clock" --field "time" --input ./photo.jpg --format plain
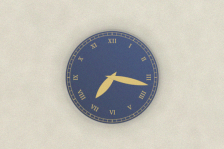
7:17
